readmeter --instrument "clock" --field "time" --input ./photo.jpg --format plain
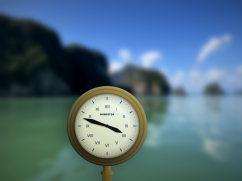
3:48
